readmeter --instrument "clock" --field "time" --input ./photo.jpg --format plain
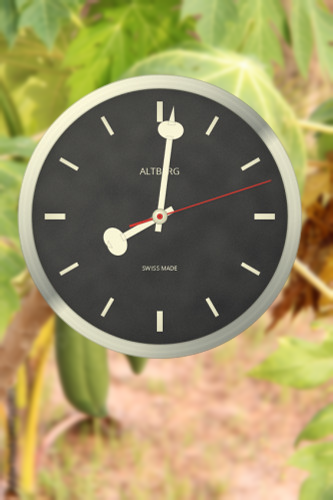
8:01:12
